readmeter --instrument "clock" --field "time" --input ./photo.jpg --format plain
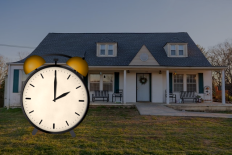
2:00
